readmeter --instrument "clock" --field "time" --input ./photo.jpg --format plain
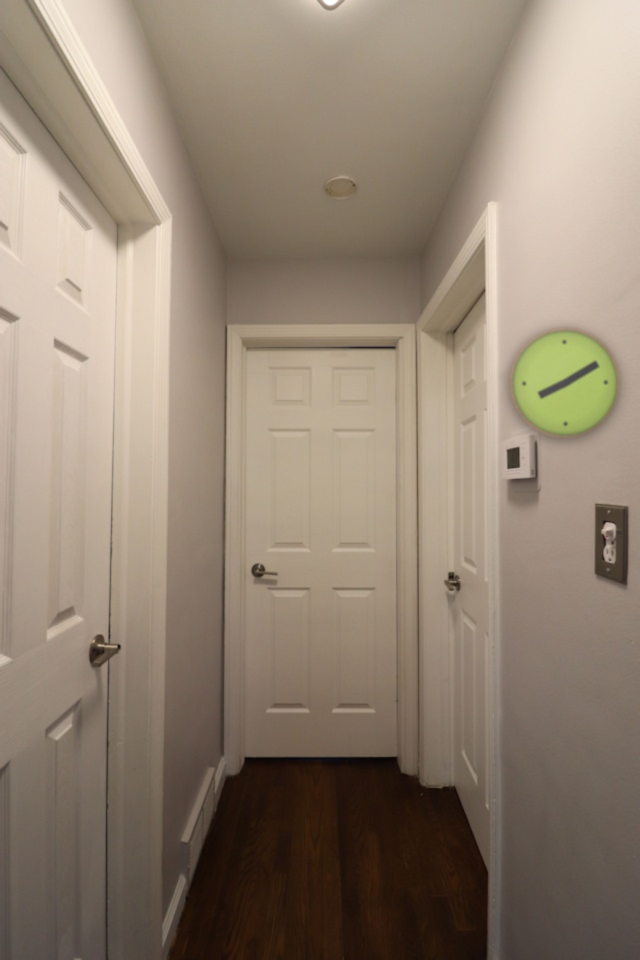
8:10
